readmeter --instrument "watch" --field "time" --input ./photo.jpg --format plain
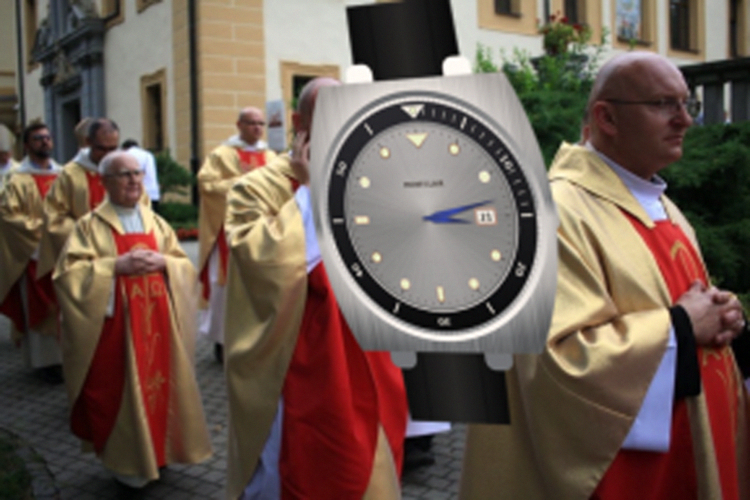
3:13
